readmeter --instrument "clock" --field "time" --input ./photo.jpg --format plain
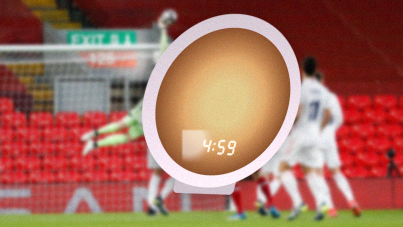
4:59
